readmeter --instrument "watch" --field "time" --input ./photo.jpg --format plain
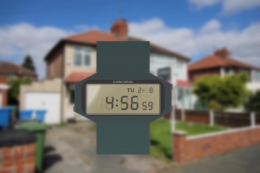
4:56:59
